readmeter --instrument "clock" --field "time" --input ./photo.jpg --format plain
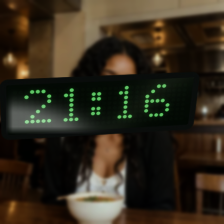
21:16
